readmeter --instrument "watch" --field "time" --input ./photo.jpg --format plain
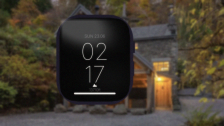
2:17
